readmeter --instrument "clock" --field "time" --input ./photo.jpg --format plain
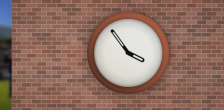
3:54
